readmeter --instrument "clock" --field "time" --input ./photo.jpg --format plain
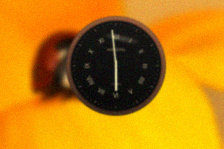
5:59
